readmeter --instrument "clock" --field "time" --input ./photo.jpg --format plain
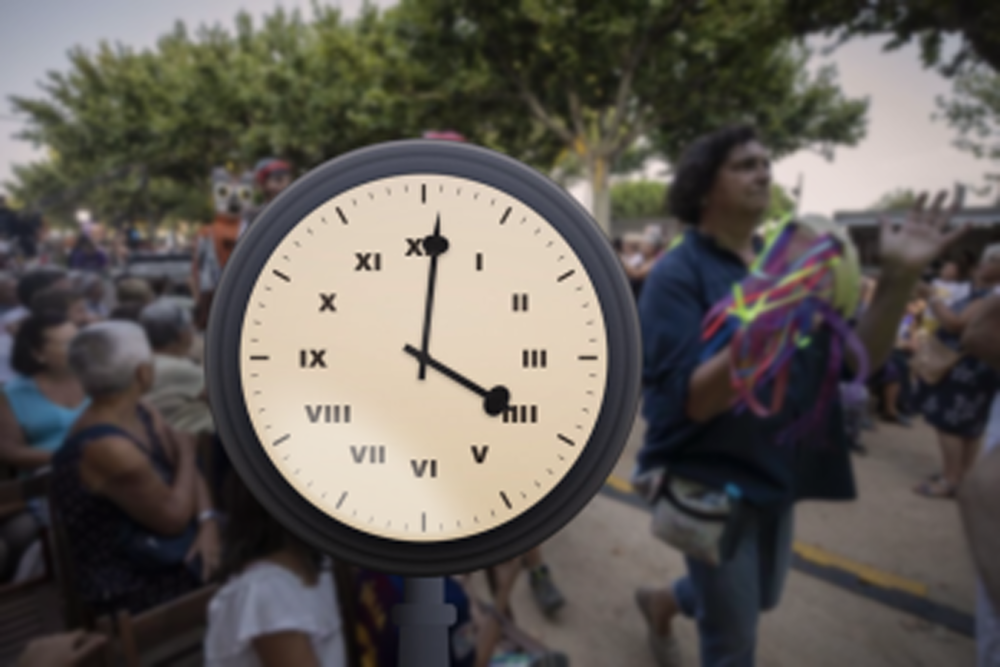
4:01
